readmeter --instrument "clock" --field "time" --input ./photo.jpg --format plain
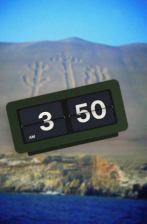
3:50
